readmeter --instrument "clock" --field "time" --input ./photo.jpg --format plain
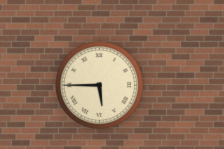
5:45
